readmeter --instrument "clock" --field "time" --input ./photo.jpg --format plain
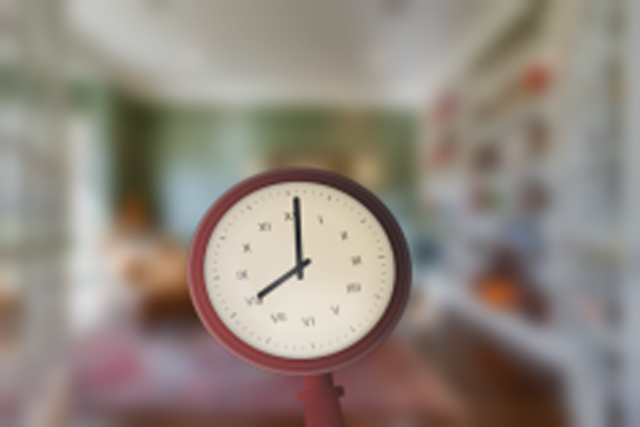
8:01
